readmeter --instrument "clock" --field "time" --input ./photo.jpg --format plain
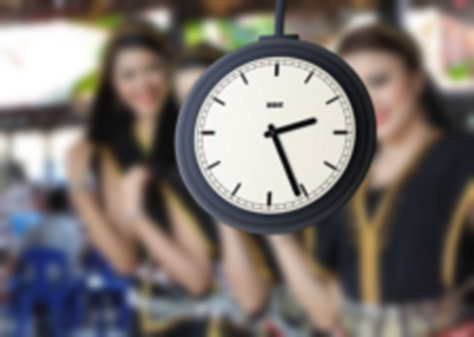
2:26
